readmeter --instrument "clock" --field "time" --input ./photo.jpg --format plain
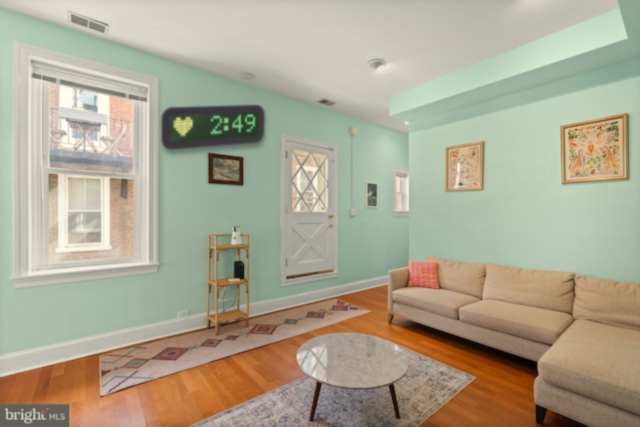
2:49
